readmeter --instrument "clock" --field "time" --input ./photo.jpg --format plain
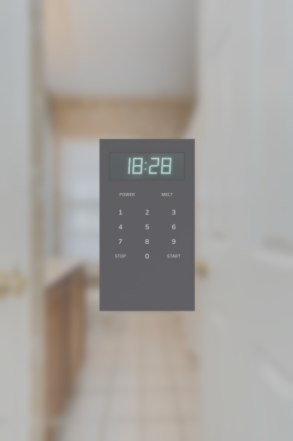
18:28
